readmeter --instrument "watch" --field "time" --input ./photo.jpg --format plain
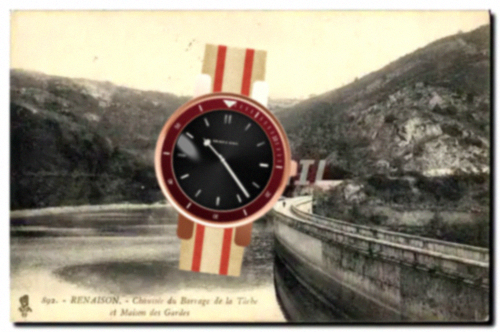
10:23
